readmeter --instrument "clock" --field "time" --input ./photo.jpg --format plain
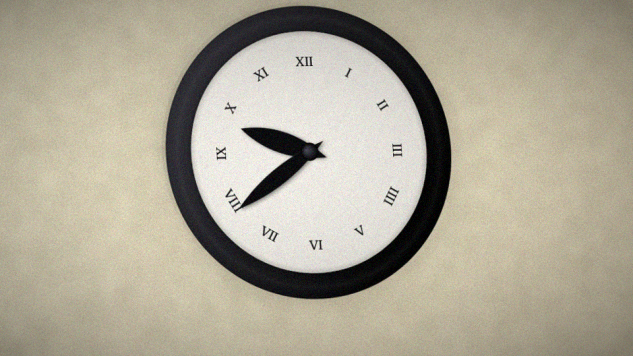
9:39
